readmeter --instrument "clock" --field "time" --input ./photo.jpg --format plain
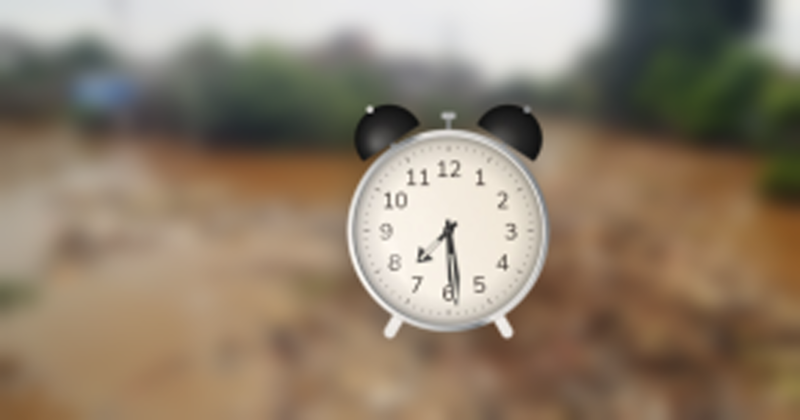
7:29
